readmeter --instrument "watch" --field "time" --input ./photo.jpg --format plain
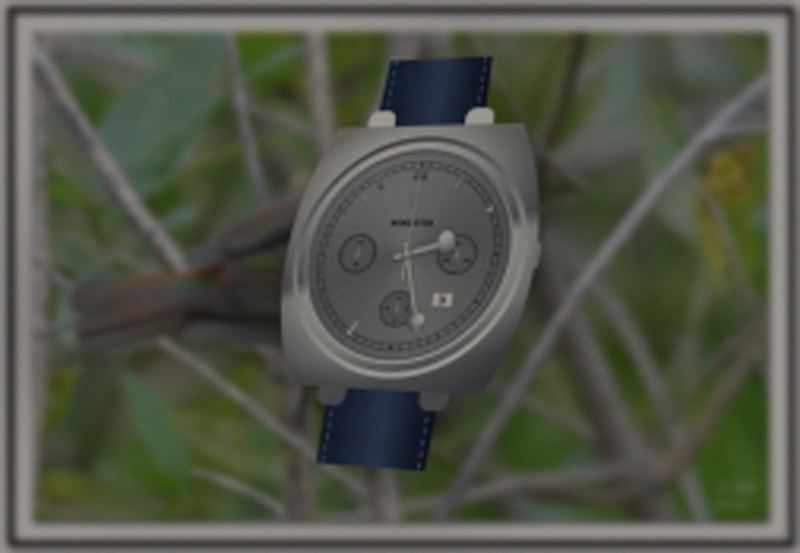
2:27
